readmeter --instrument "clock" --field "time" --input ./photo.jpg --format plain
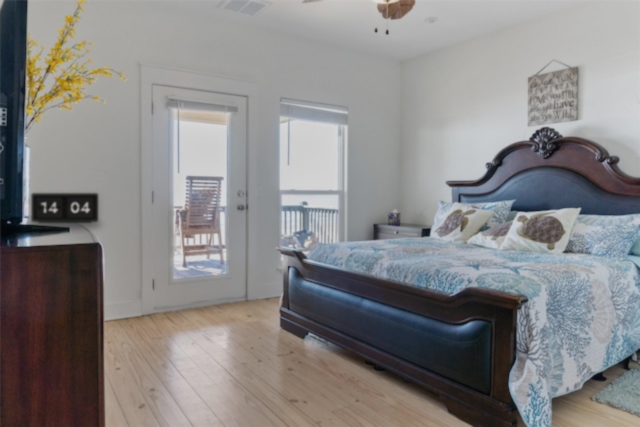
14:04
